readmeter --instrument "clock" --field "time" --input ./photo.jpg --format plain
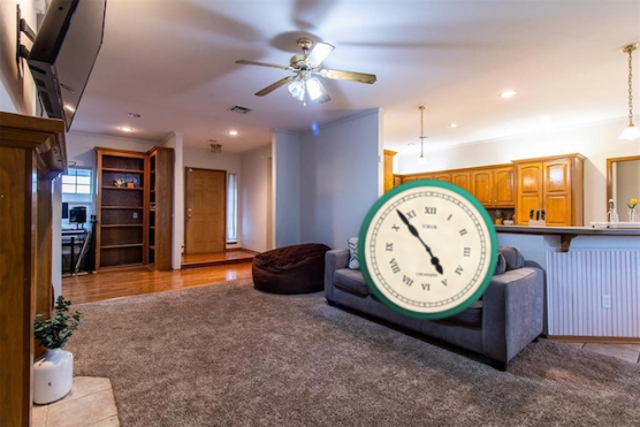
4:53
